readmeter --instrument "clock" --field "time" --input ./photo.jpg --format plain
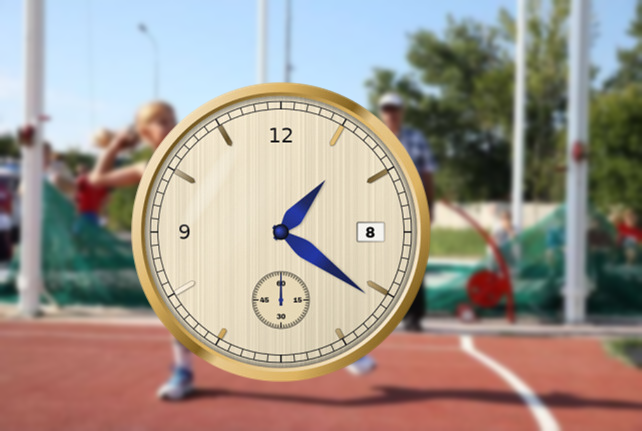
1:21
